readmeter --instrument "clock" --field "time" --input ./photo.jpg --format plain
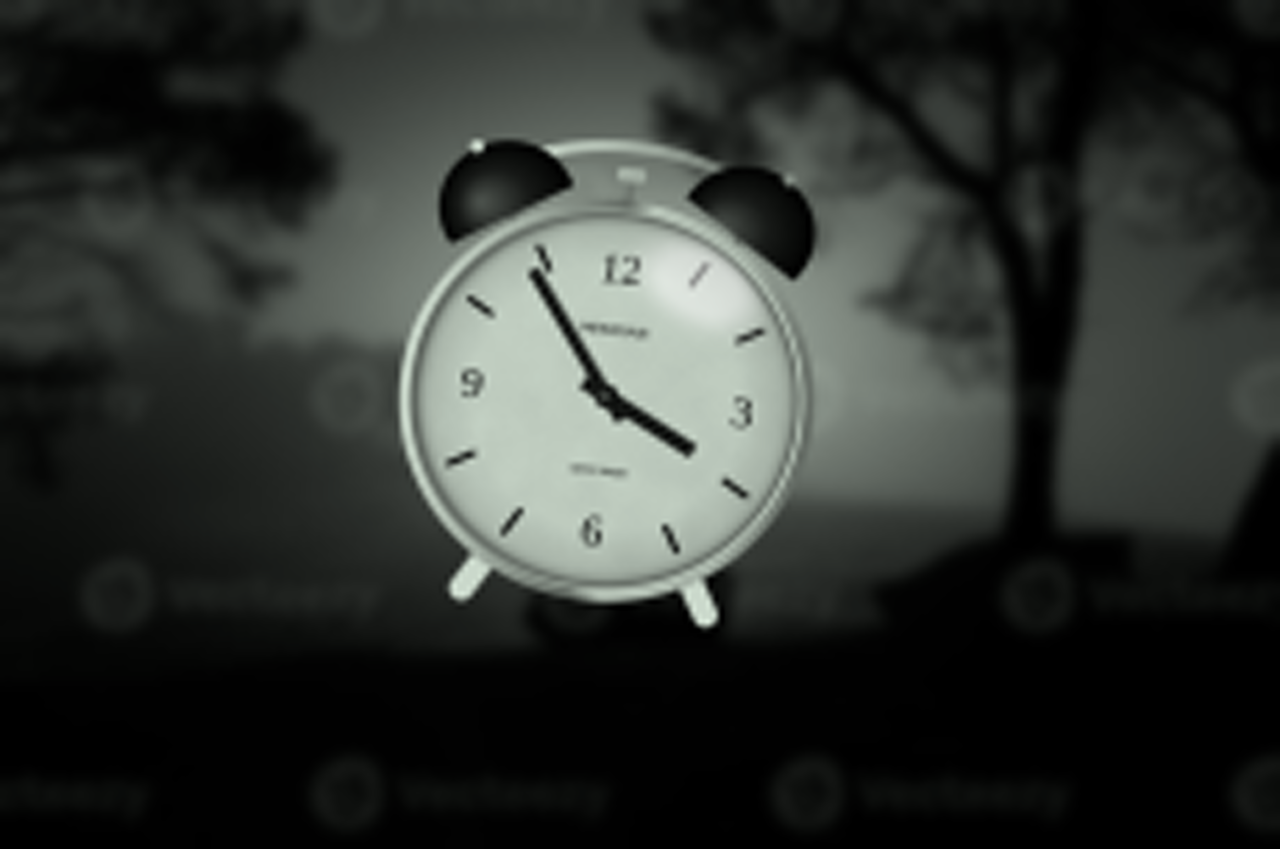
3:54
